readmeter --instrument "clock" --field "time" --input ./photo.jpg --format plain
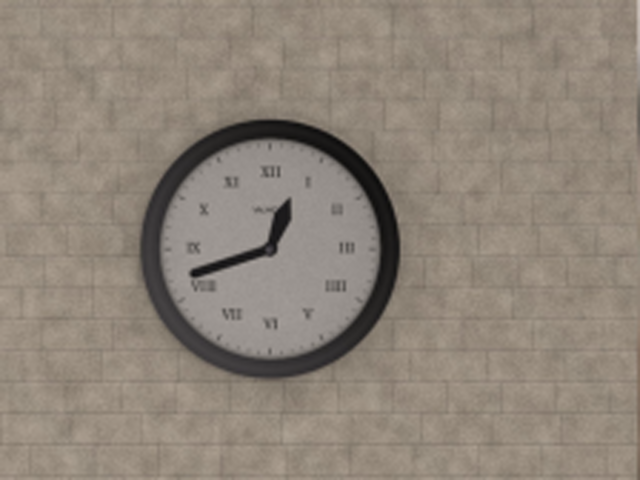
12:42
